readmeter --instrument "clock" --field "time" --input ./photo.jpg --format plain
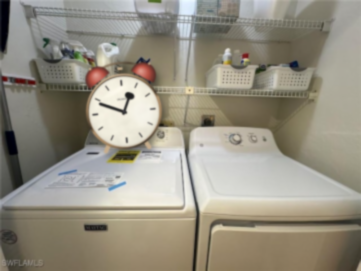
12:49
